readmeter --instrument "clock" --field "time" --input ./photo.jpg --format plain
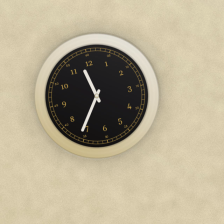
11:36
